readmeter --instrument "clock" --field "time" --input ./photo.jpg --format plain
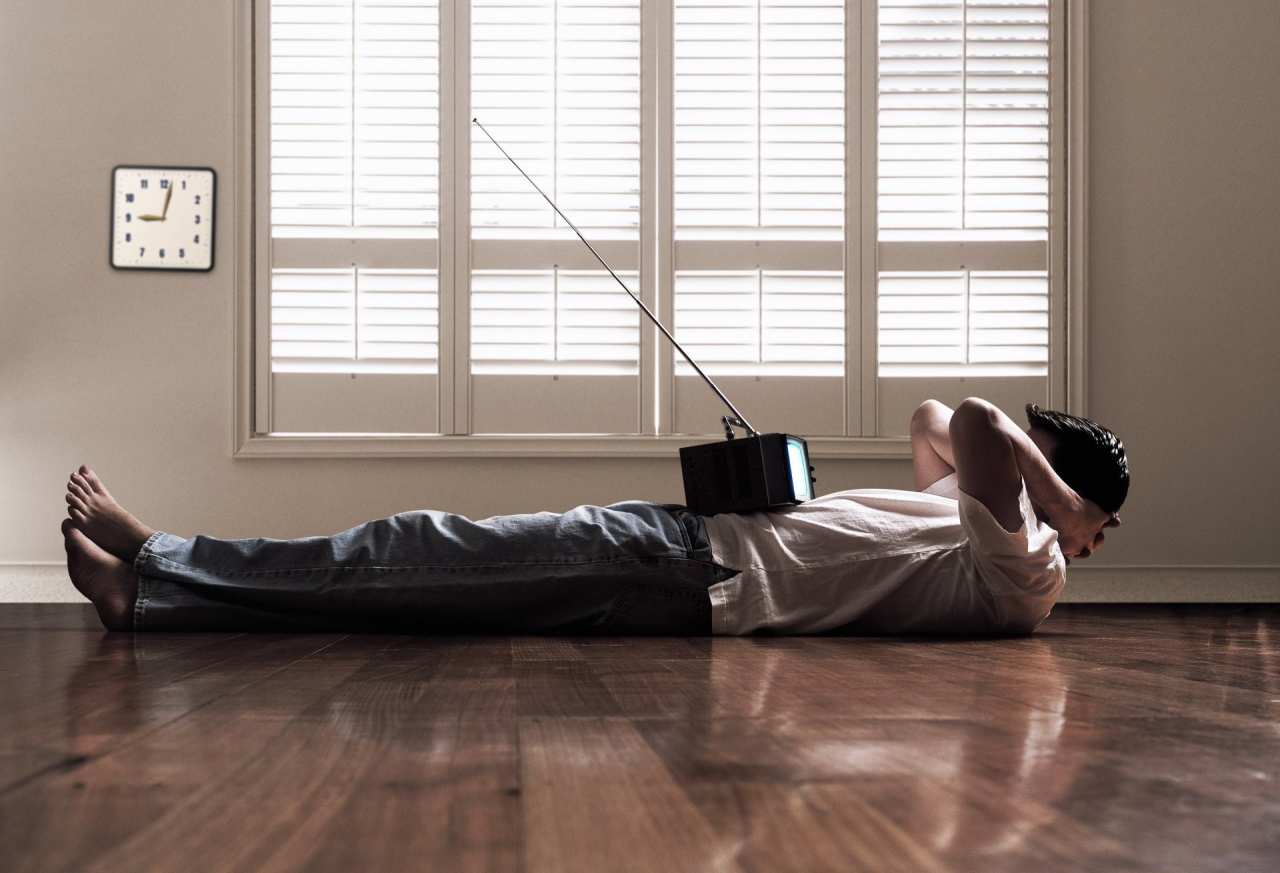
9:02
